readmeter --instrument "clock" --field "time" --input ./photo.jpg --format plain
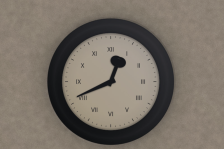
12:41
